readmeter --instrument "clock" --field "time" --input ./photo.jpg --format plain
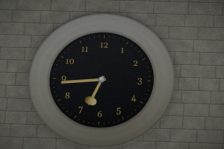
6:44
